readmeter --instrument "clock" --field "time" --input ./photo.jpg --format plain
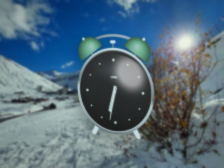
6:32
